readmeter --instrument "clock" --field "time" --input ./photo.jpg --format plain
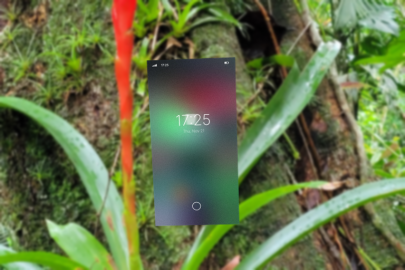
17:25
